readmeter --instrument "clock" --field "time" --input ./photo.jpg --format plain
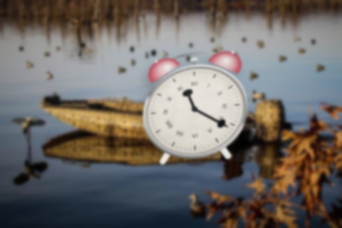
11:21
